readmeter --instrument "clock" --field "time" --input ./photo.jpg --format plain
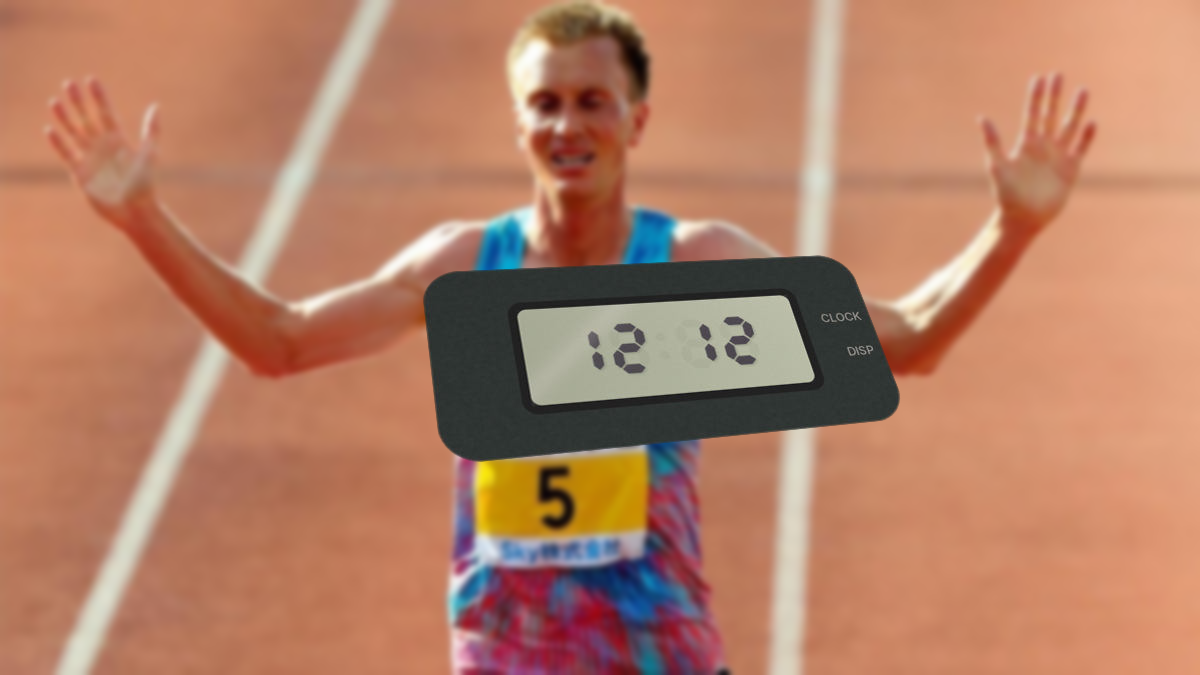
12:12
